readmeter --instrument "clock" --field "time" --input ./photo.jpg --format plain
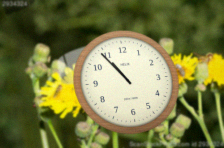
10:54
